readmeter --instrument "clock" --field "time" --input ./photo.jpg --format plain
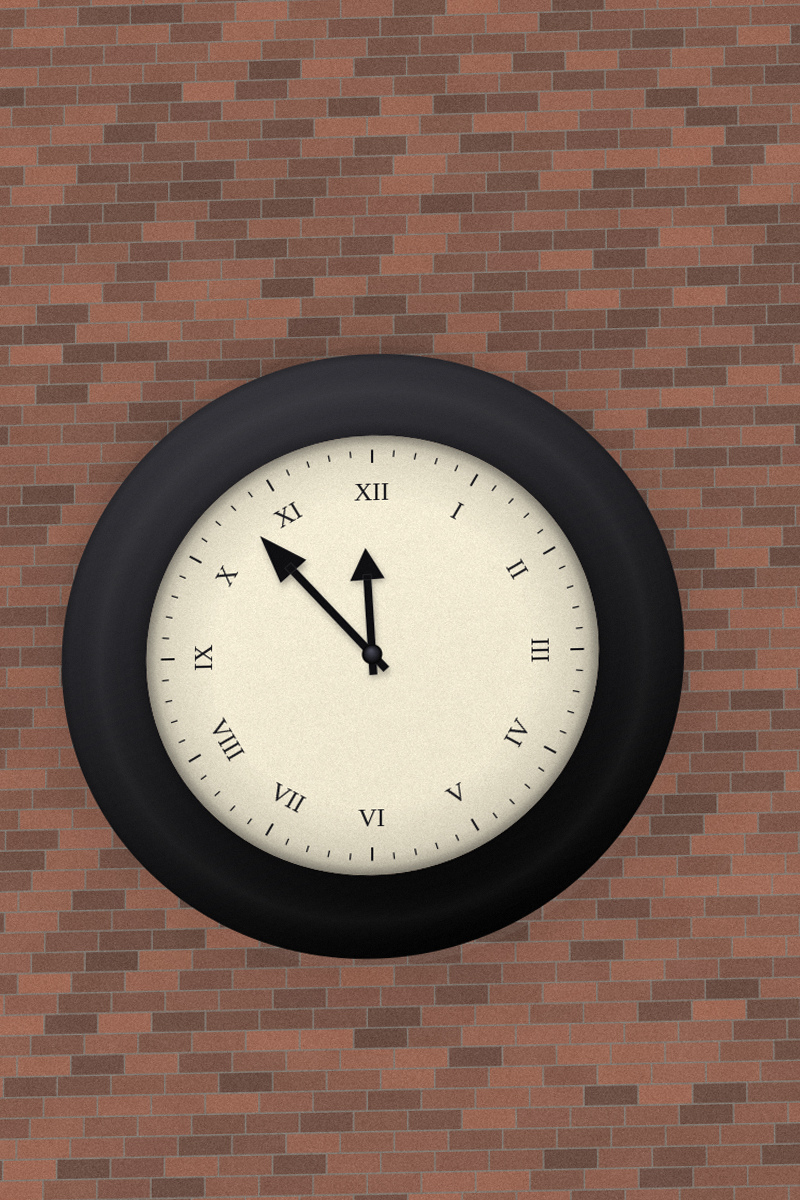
11:53
